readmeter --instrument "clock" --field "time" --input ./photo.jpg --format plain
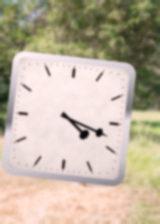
4:18
